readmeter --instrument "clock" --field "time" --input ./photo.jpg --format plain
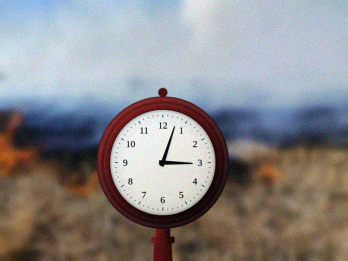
3:03
